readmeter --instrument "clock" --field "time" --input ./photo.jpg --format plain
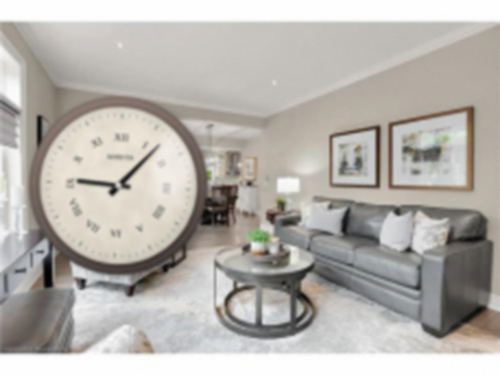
9:07
